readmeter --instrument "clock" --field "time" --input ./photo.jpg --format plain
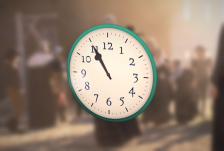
10:55
